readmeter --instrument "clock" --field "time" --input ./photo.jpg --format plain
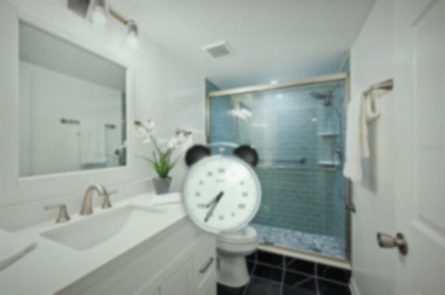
7:35
